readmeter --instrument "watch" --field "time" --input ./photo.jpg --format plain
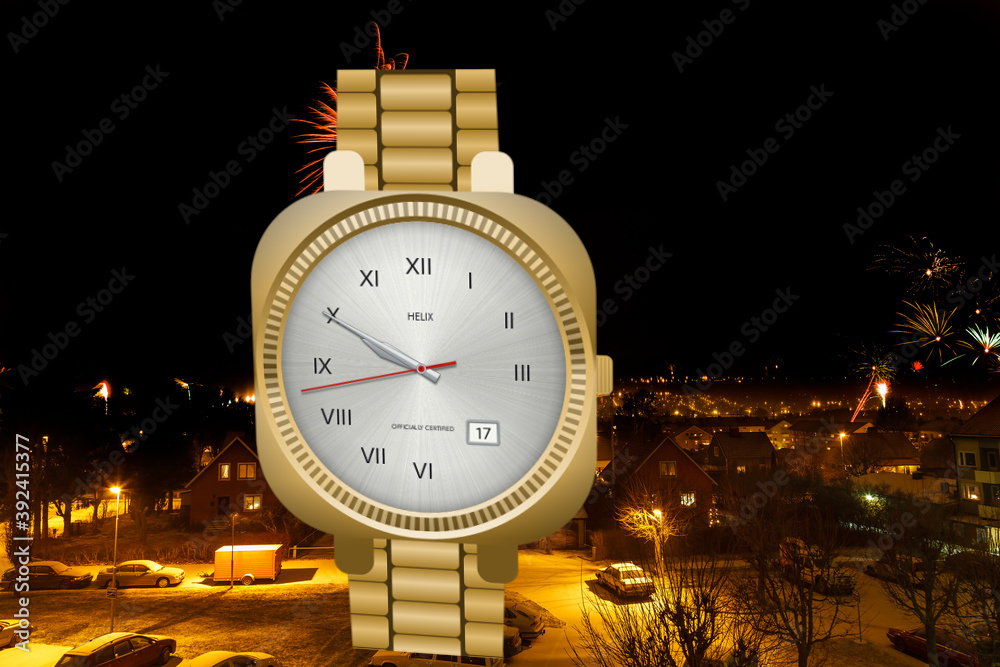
9:49:43
